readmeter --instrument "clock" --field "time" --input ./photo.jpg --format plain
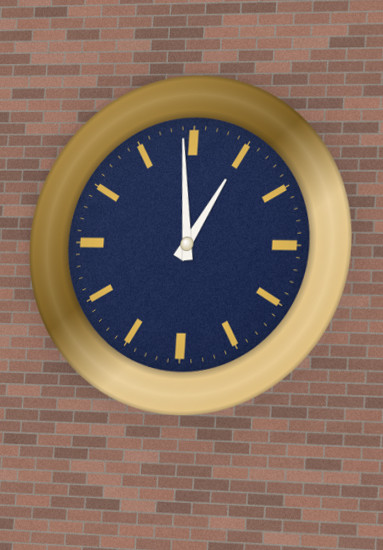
12:59
